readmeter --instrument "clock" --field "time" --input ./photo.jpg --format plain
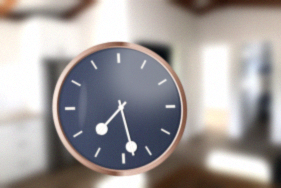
7:28
